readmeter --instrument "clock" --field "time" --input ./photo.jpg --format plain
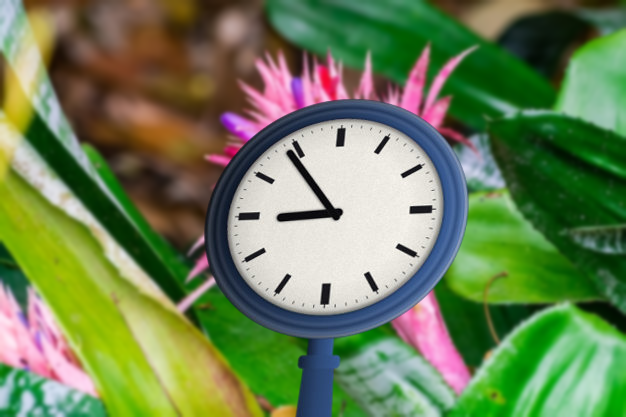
8:54
